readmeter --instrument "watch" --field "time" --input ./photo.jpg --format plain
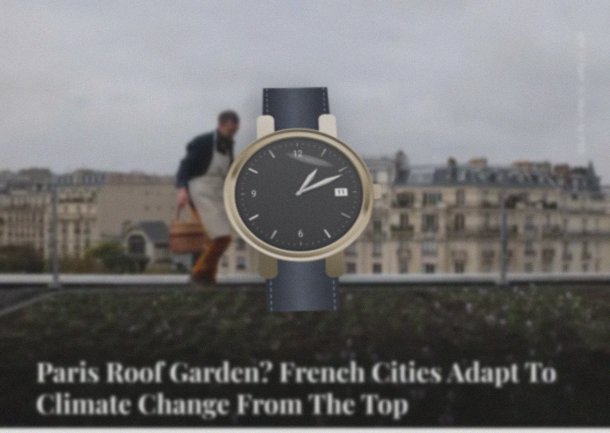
1:11
